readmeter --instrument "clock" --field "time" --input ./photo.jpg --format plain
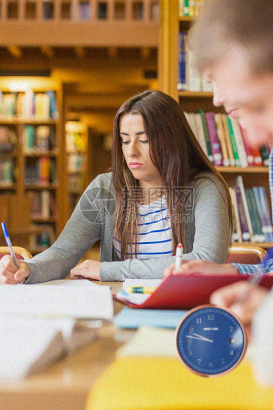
9:47
